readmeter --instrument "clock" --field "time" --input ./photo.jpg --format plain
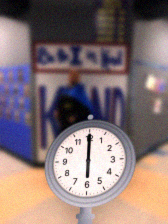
6:00
